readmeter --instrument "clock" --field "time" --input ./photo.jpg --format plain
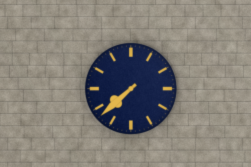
7:38
